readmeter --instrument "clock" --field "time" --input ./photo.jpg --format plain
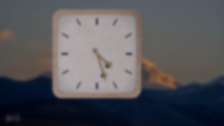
4:27
